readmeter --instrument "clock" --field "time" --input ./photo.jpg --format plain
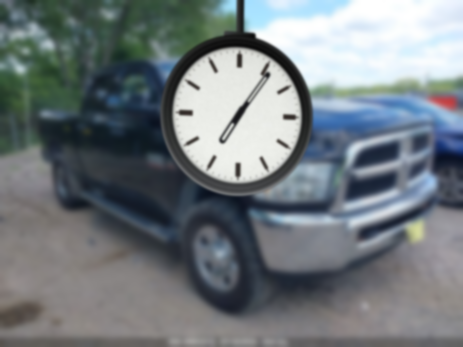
7:06
